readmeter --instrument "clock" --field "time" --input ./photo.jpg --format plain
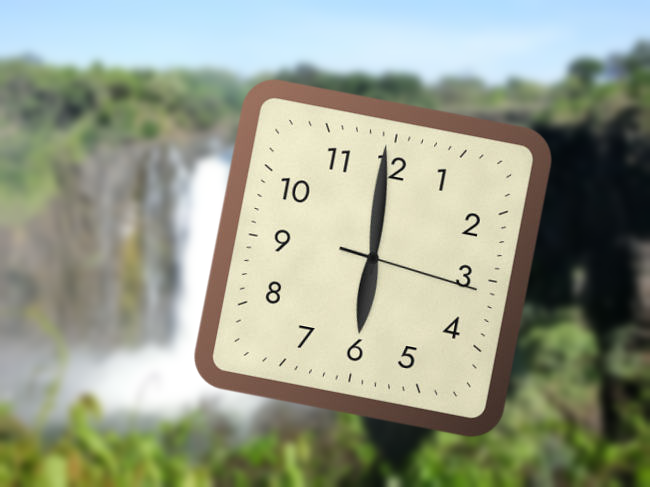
5:59:16
